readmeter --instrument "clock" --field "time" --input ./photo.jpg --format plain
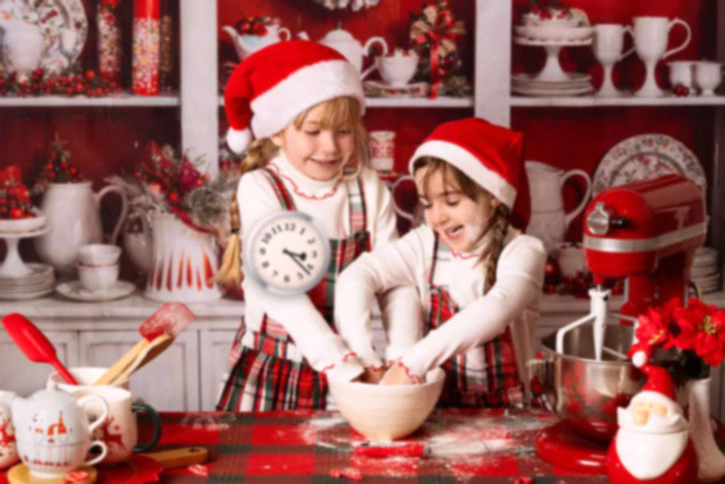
3:22
